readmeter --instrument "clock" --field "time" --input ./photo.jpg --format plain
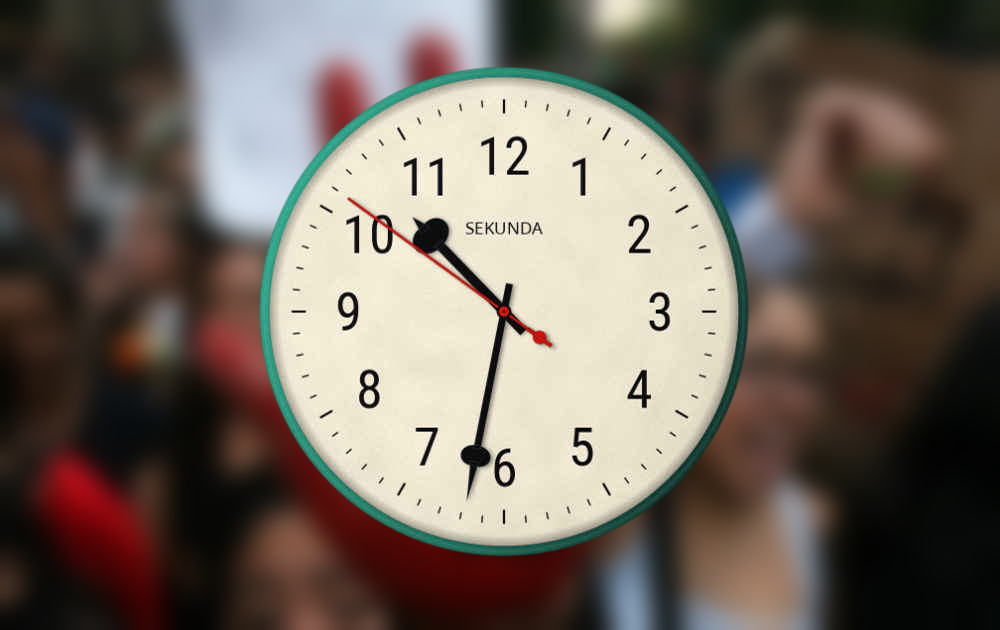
10:31:51
